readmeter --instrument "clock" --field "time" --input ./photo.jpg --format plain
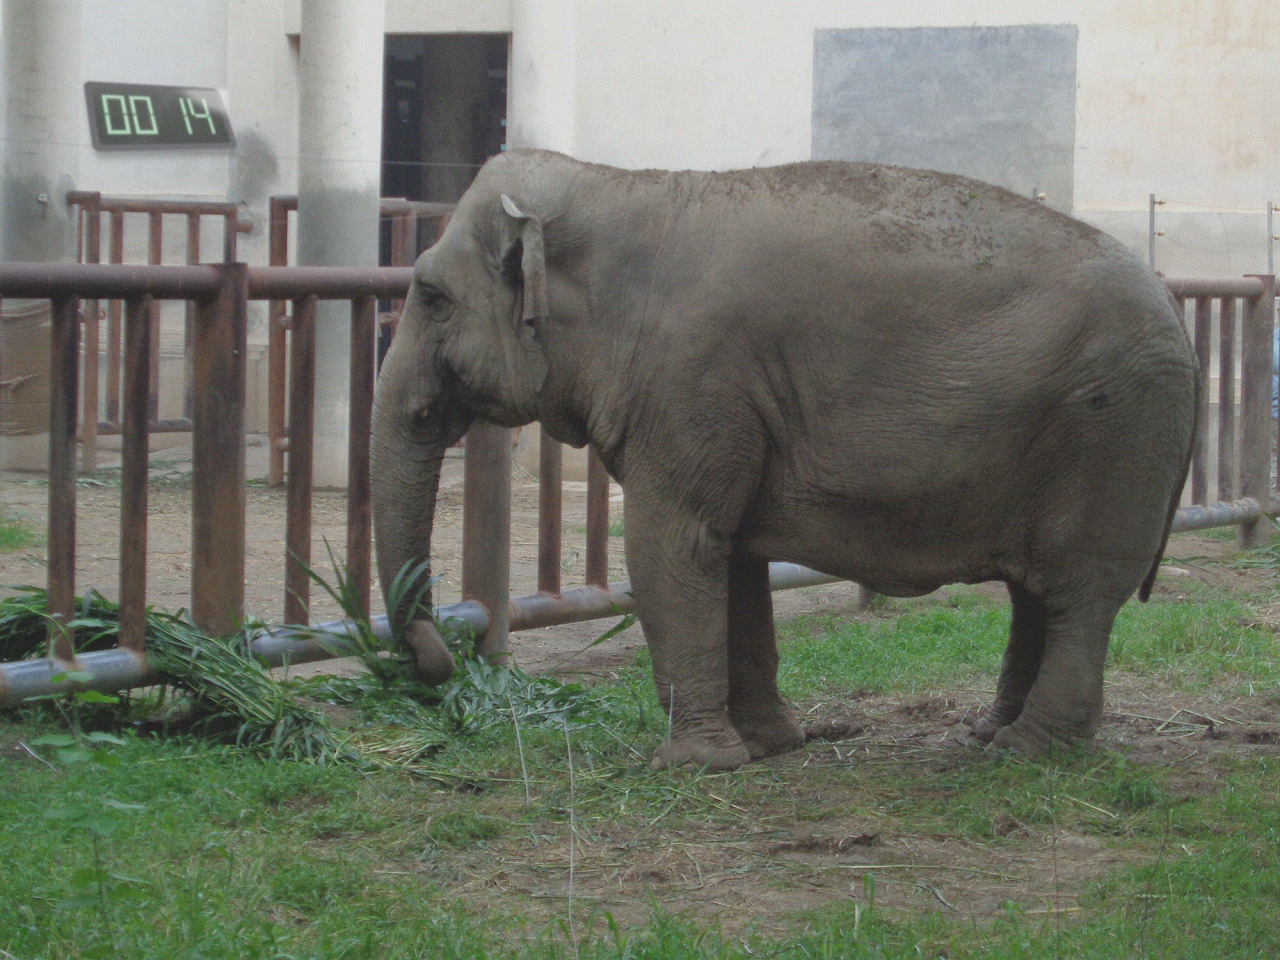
0:14
